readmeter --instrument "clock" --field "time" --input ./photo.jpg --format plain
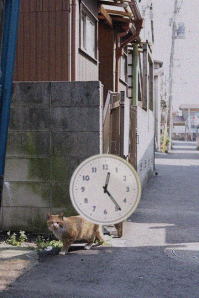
12:24
